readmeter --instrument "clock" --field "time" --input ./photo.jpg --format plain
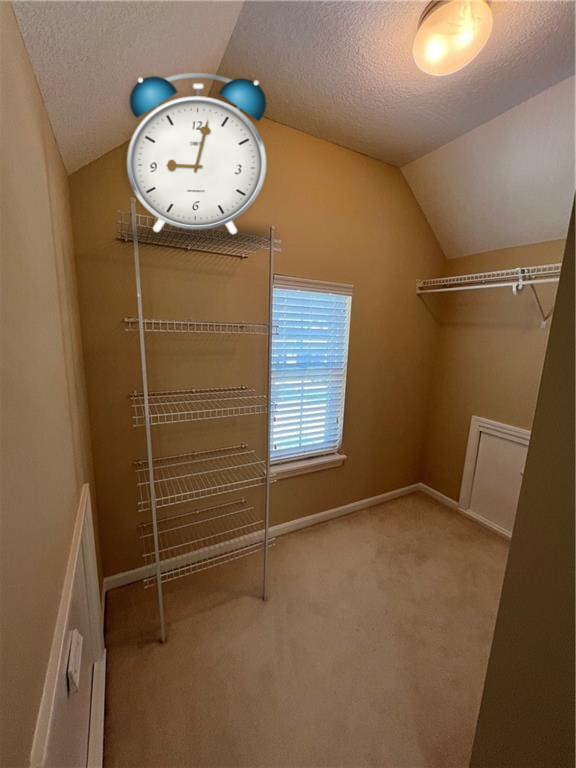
9:02
